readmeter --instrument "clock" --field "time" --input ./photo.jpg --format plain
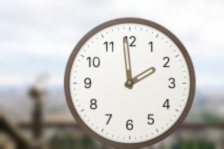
1:59
